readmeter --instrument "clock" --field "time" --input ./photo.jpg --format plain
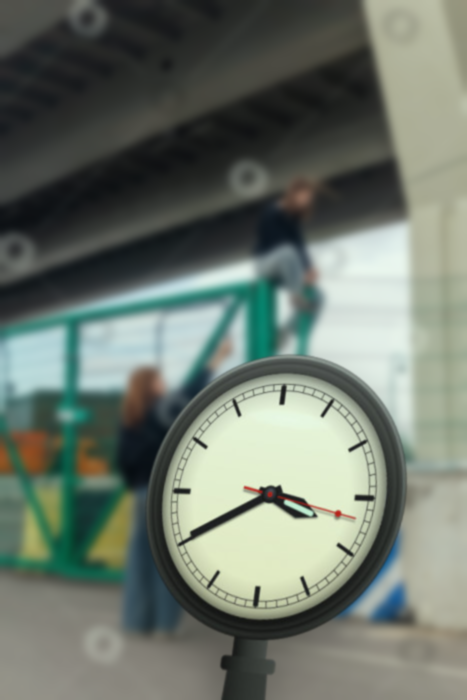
3:40:17
